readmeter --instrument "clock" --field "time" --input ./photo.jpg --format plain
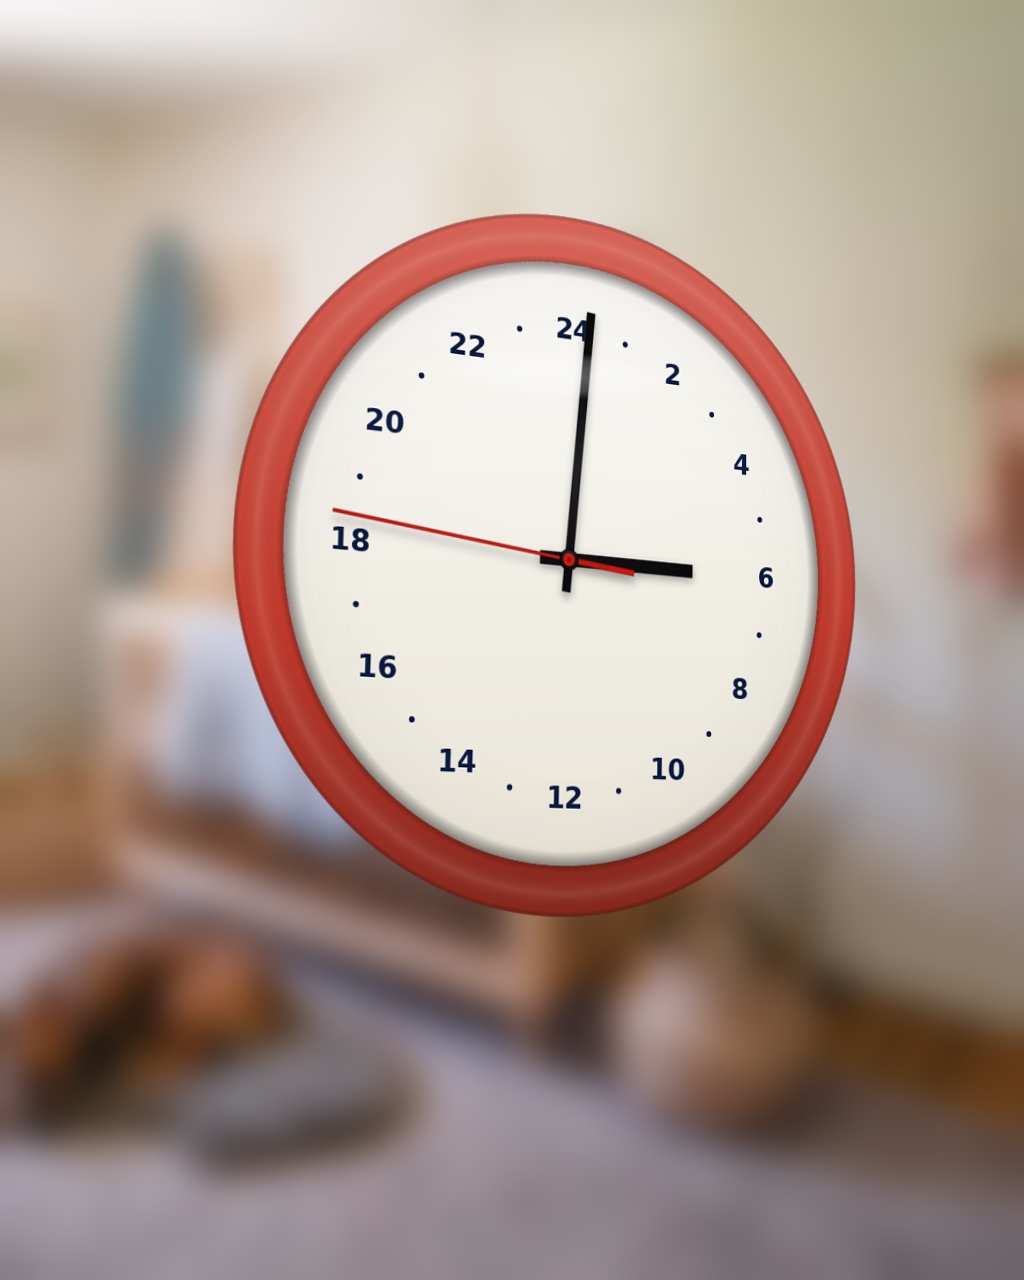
6:00:46
